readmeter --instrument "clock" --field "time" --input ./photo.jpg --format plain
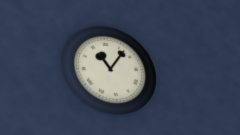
11:07
